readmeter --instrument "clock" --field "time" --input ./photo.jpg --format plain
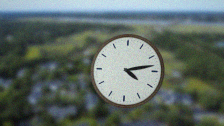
4:13
